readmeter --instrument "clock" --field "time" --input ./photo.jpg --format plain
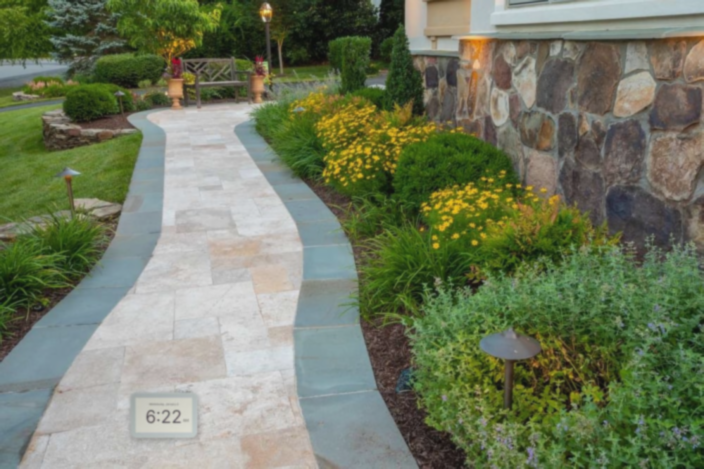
6:22
